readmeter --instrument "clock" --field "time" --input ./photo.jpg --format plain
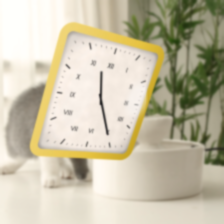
11:25
